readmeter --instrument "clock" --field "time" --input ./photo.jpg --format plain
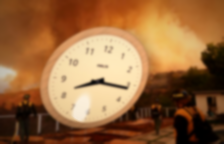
8:16
